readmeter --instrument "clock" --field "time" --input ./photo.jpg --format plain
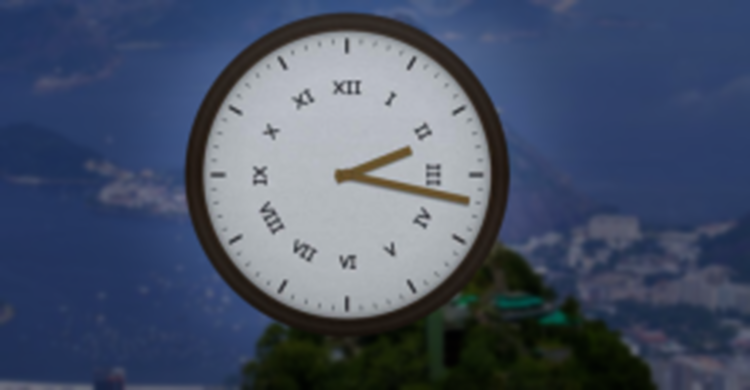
2:17
